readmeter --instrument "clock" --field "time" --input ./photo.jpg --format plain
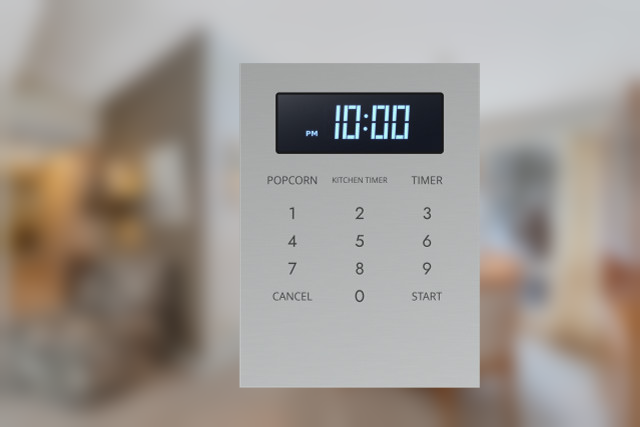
10:00
